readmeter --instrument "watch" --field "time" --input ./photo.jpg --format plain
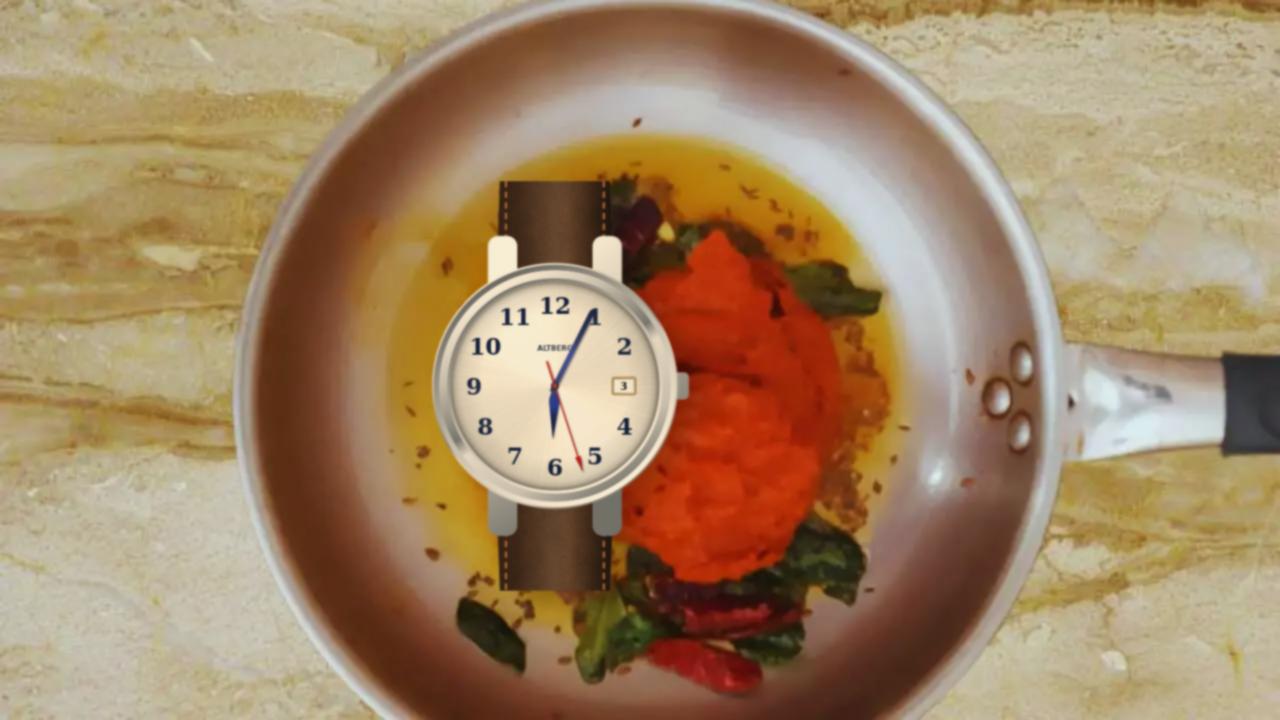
6:04:27
